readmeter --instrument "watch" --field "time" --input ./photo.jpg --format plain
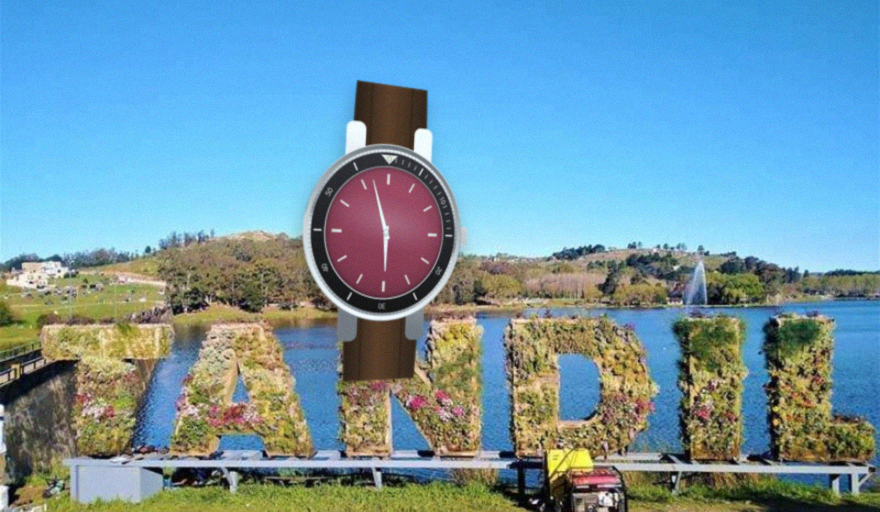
5:57
